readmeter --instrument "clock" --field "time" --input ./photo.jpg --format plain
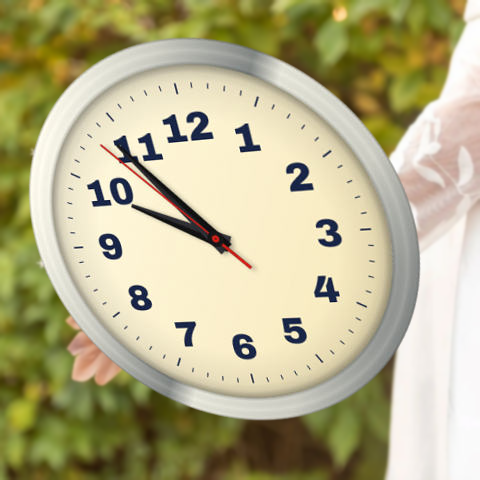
9:53:53
